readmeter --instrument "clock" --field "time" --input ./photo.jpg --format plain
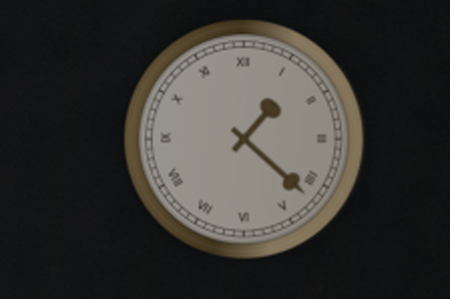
1:22
